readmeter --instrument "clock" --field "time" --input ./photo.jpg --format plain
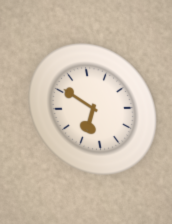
6:51
